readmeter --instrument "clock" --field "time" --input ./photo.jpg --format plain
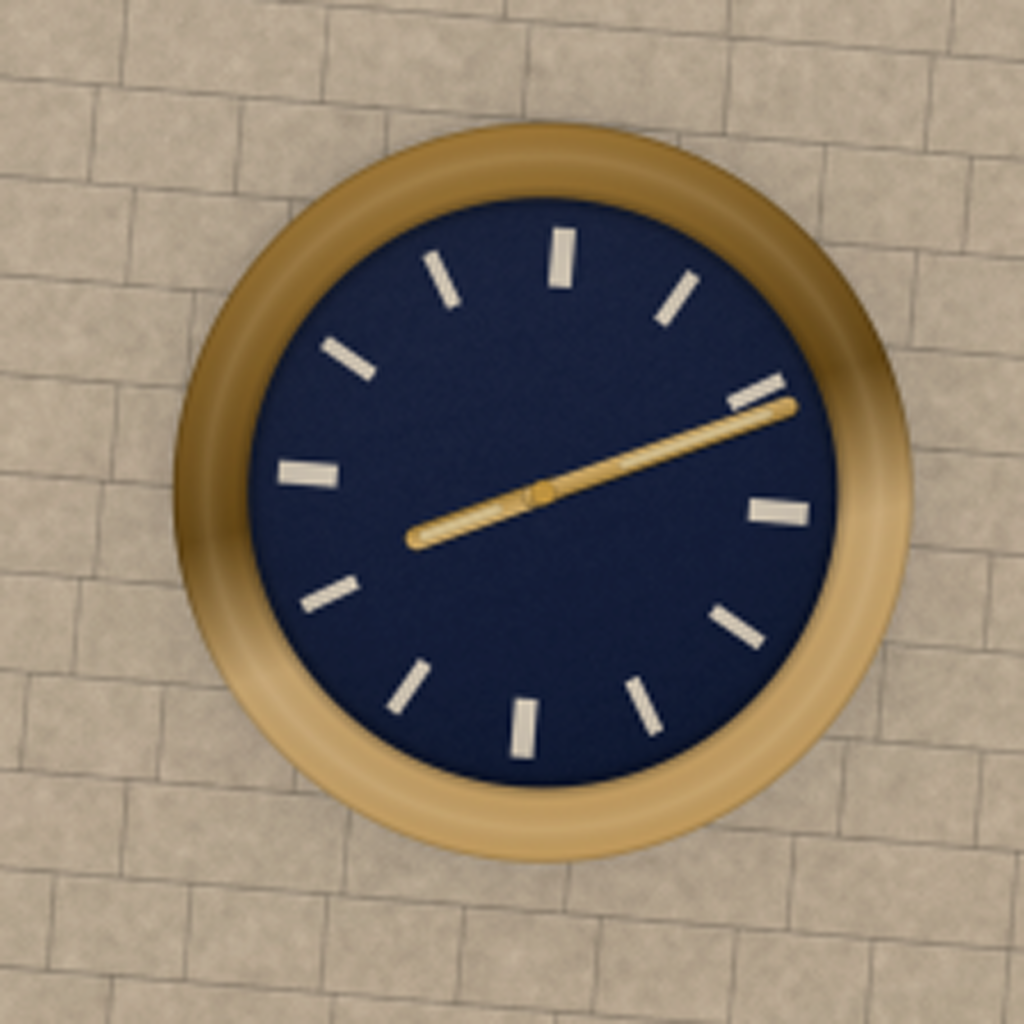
8:11
